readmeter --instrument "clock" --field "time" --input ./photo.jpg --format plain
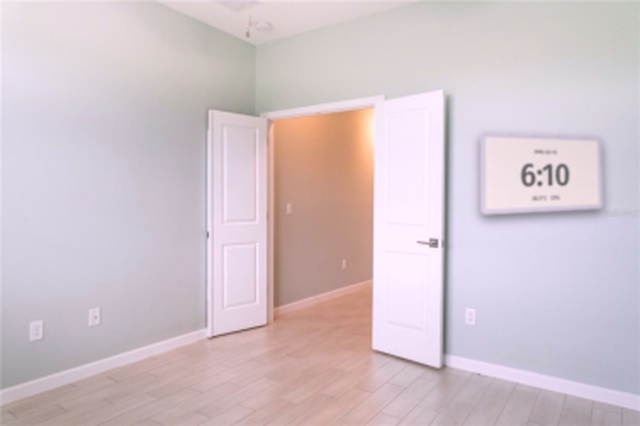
6:10
